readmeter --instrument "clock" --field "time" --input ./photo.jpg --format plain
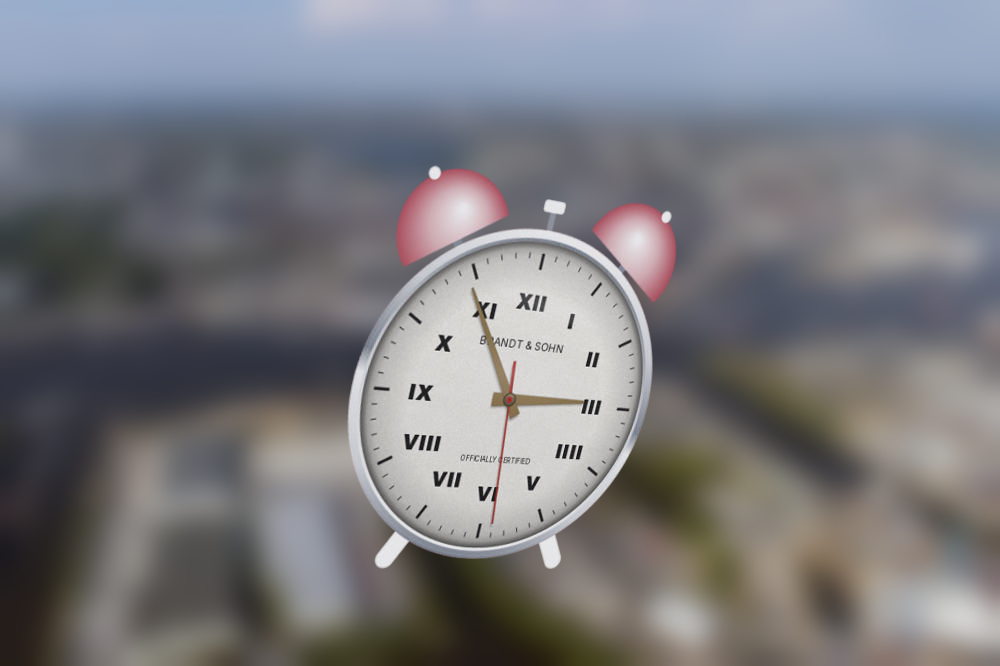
2:54:29
